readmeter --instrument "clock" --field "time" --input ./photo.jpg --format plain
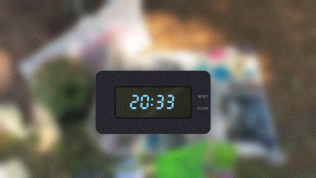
20:33
